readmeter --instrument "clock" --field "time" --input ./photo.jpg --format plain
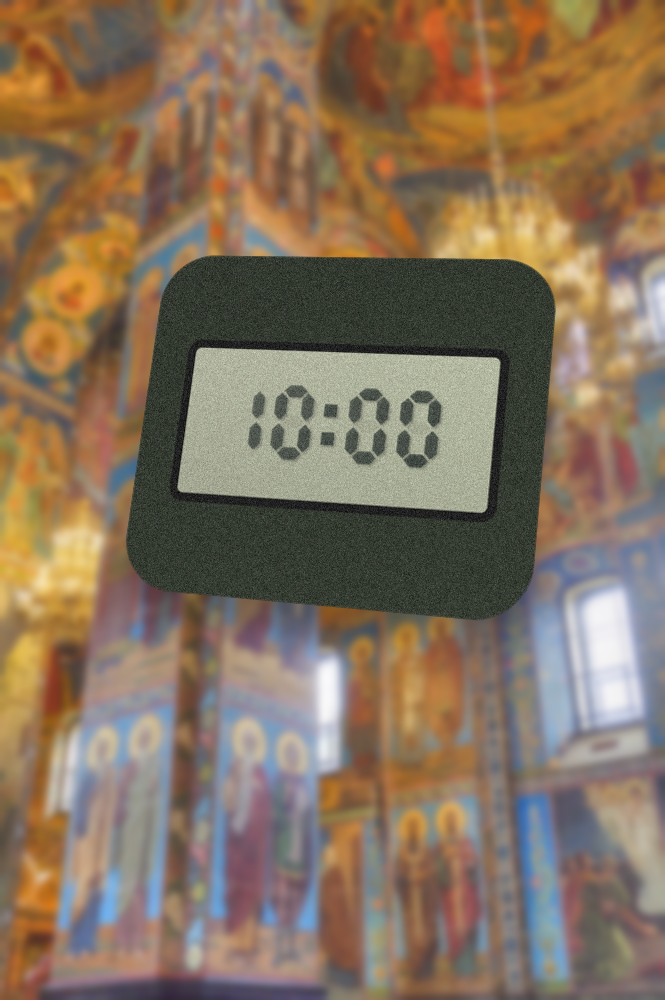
10:00
